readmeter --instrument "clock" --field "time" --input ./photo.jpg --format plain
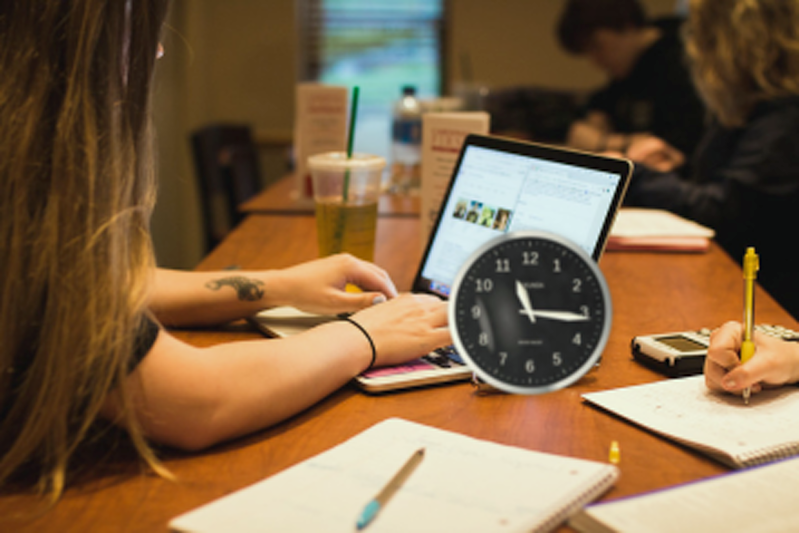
11:16
